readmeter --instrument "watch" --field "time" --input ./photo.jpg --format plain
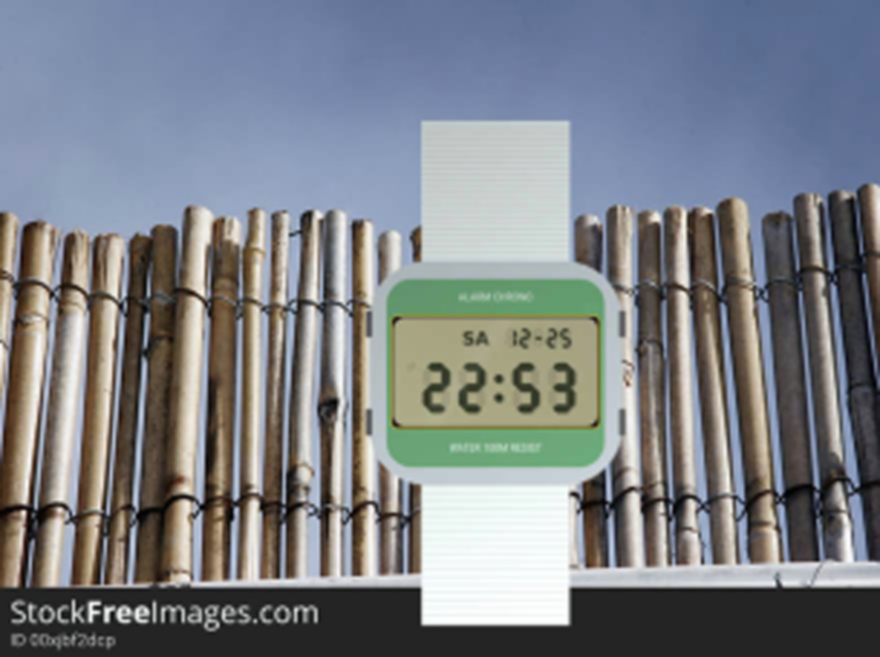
22:53
